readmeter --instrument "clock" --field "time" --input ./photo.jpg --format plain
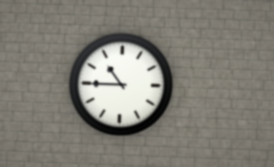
10:45
